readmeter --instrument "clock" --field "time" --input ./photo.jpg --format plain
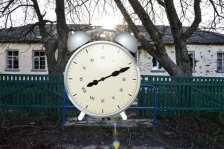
8:11
